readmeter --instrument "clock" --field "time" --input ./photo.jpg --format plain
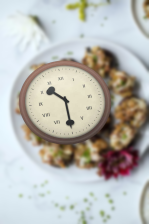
10:30
